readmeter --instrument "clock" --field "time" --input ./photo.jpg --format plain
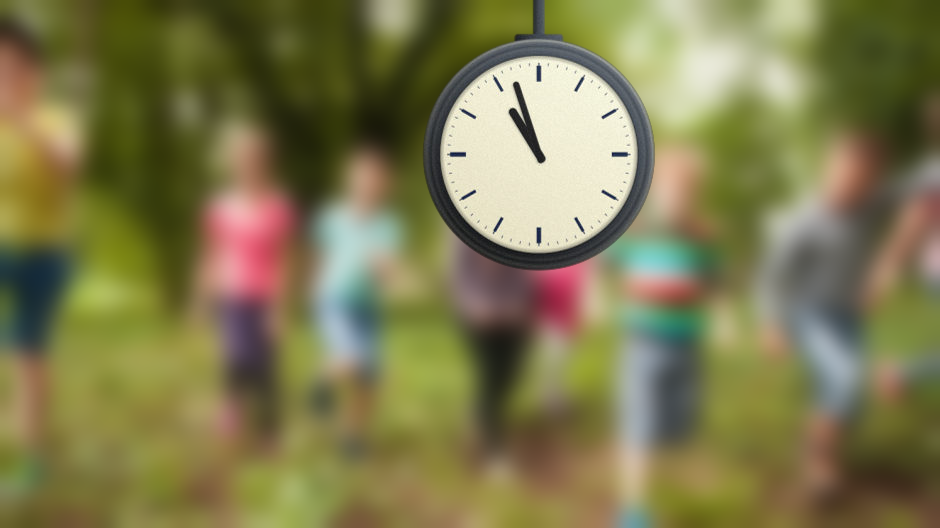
10:57
